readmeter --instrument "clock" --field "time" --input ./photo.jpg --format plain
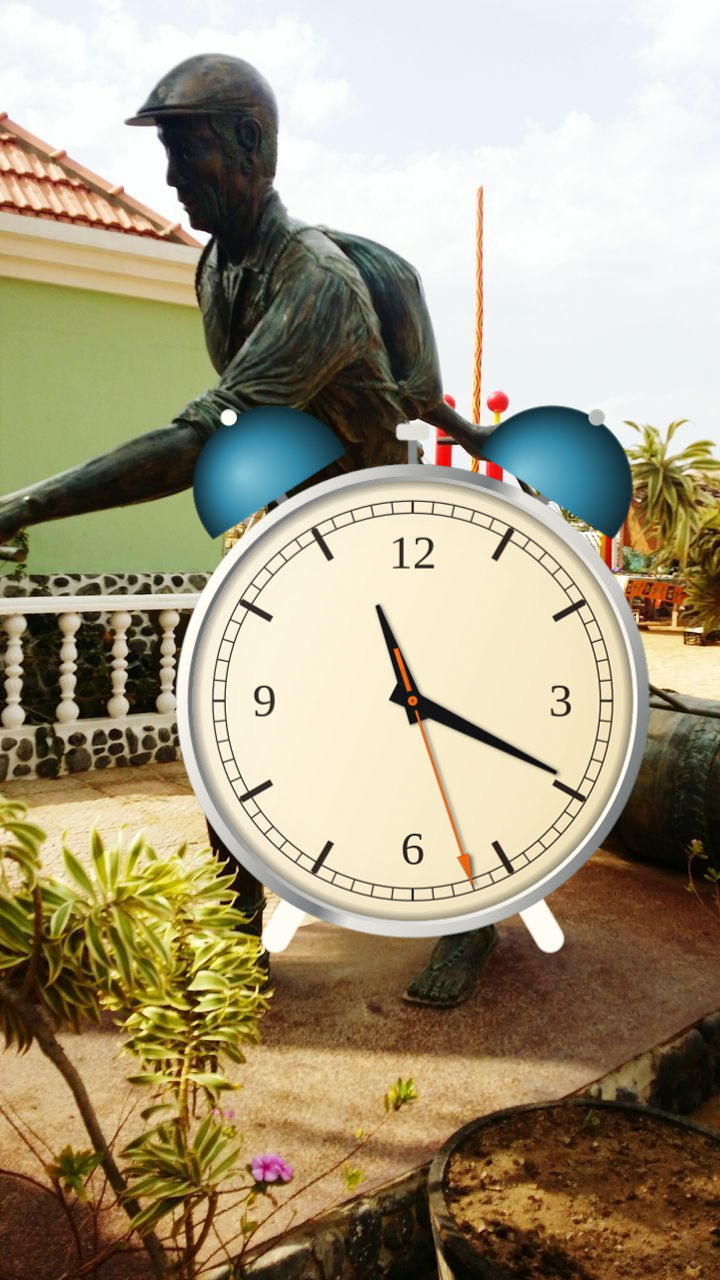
11:19:27
